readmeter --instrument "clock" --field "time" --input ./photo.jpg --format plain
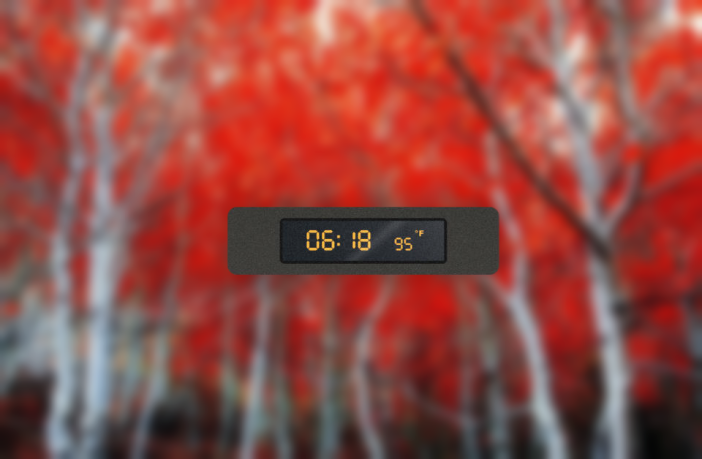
6:18
